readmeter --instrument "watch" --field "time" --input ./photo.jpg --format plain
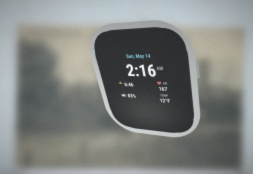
2:16
